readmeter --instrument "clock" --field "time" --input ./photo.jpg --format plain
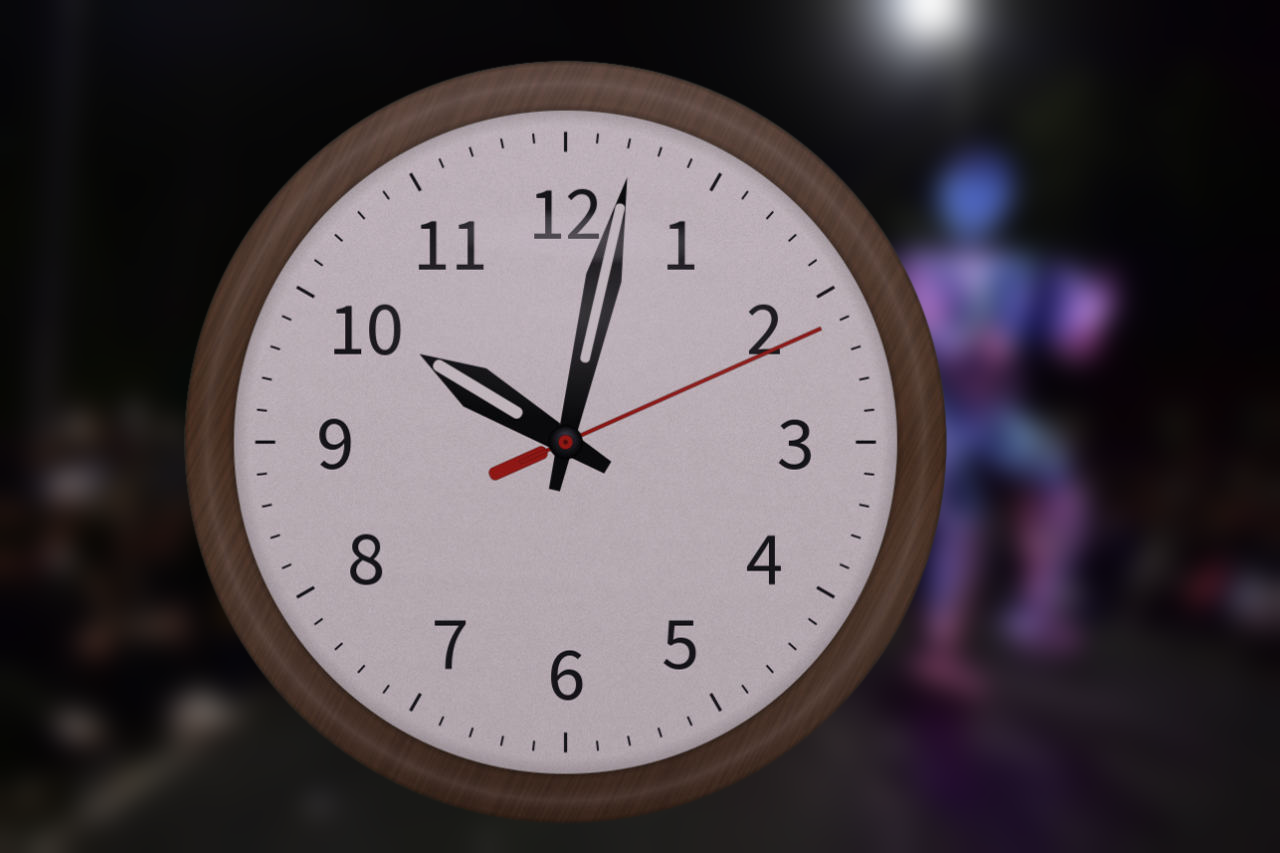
10:02:11
